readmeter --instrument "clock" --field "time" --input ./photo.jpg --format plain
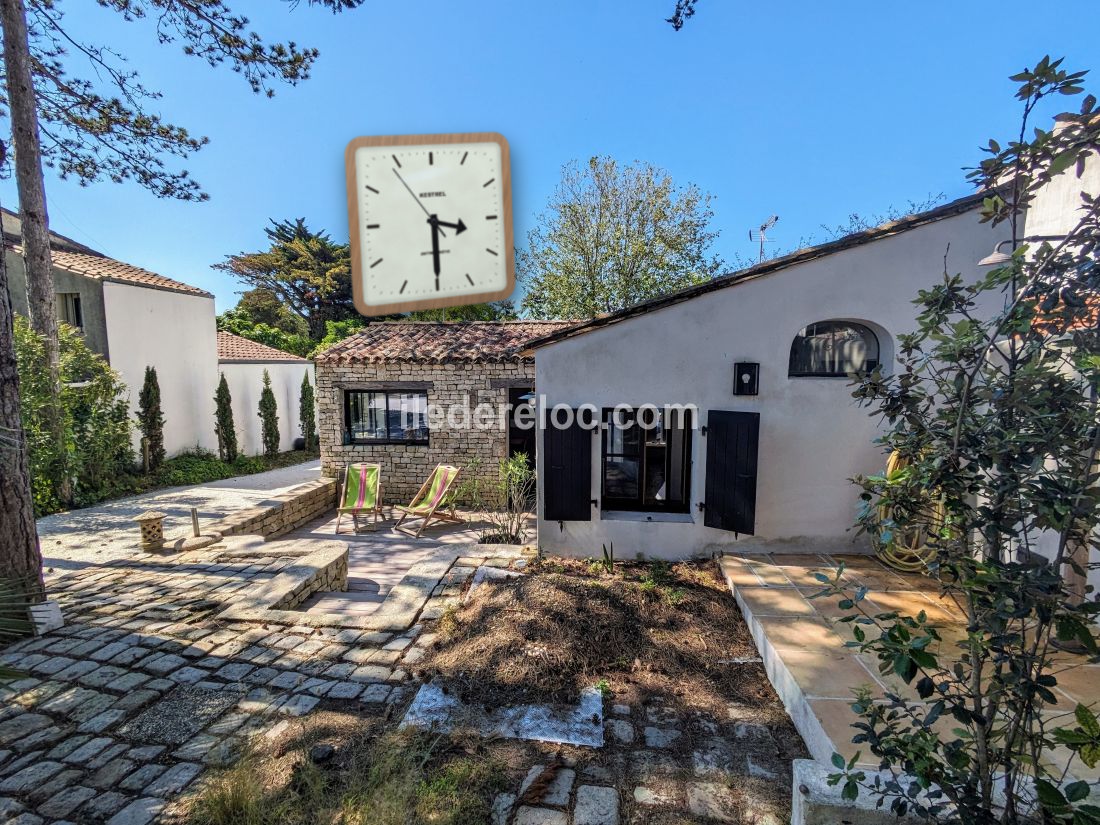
3:29:54
